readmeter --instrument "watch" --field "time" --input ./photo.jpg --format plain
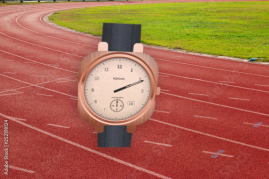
2:11
